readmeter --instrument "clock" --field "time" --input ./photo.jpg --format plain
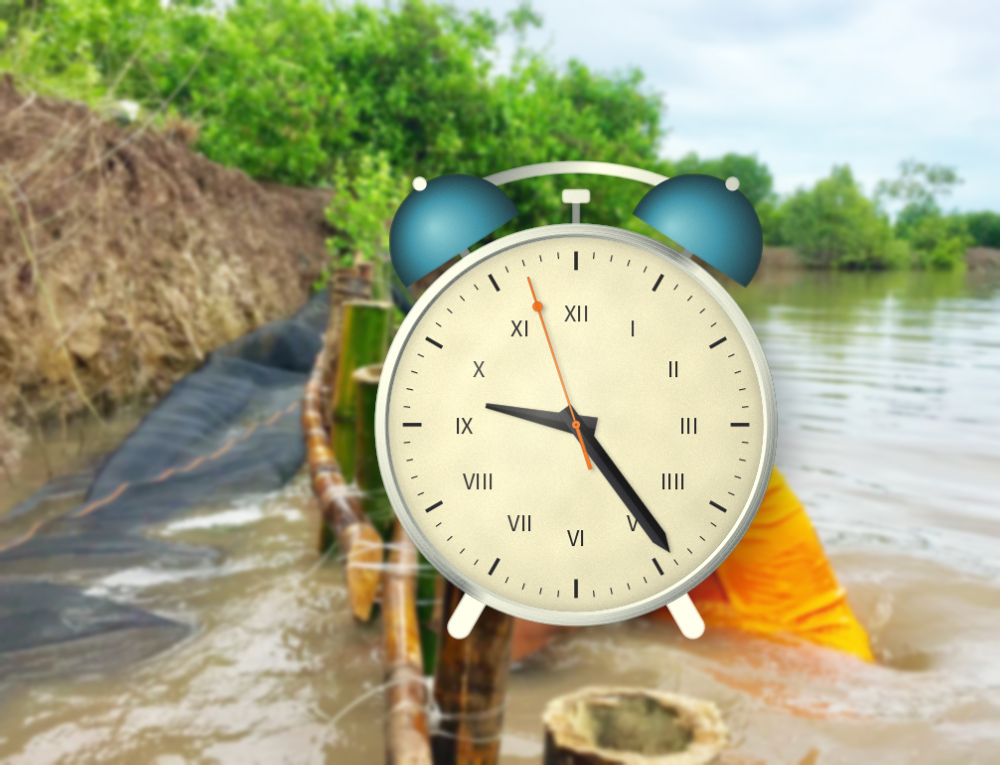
9:23:57
